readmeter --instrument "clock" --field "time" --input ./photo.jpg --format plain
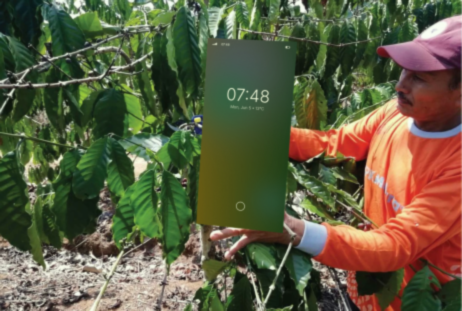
7:48
